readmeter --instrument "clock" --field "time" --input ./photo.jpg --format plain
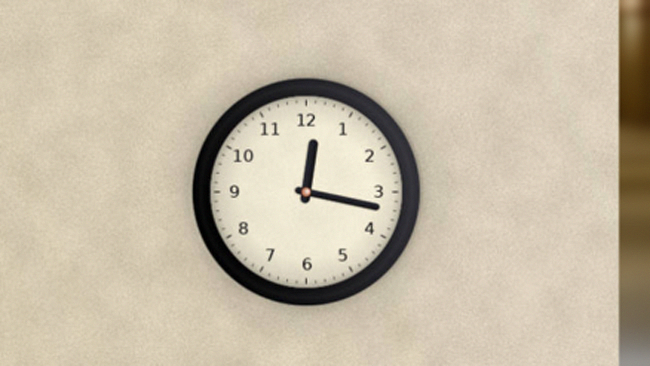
12:17
